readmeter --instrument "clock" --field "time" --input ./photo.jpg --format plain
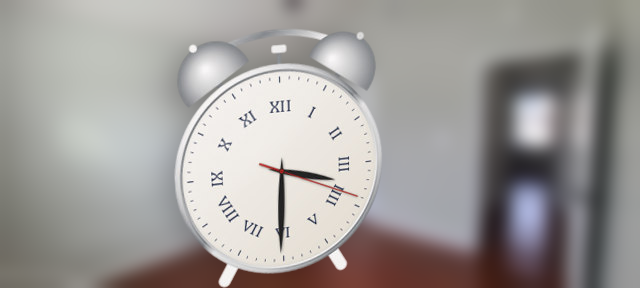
3:30:19
